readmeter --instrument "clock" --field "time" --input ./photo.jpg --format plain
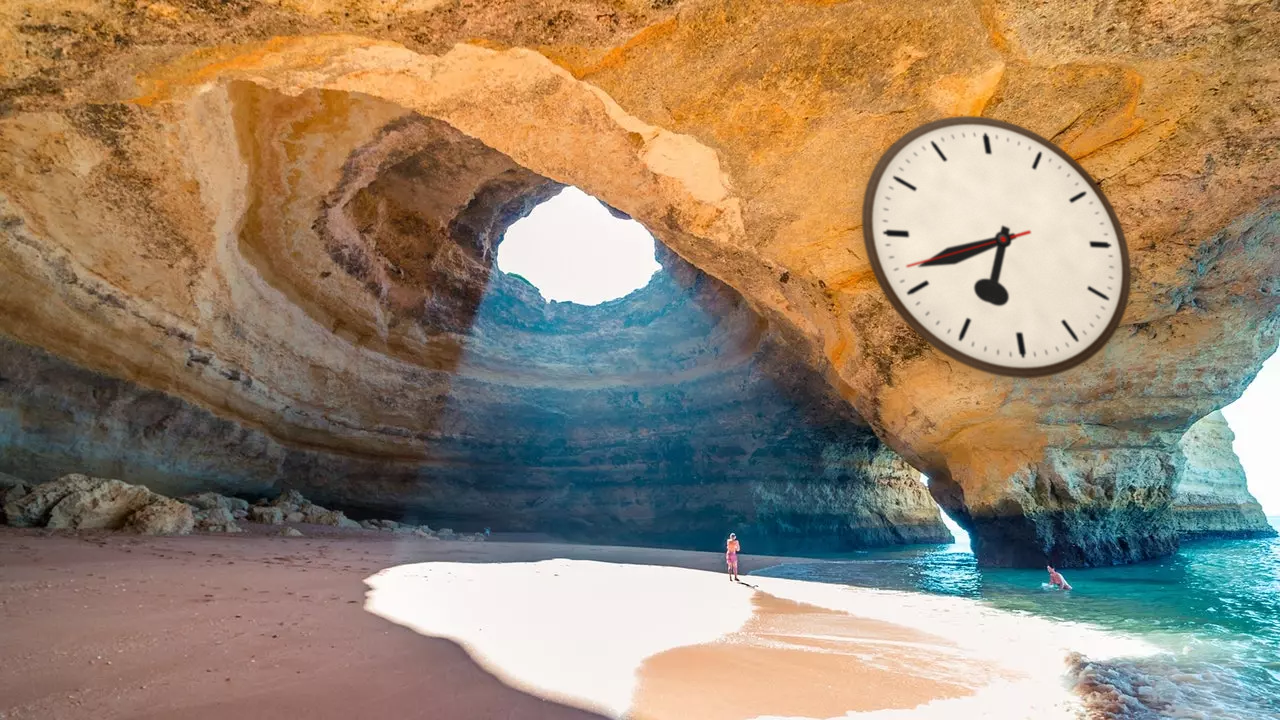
6:41:42
